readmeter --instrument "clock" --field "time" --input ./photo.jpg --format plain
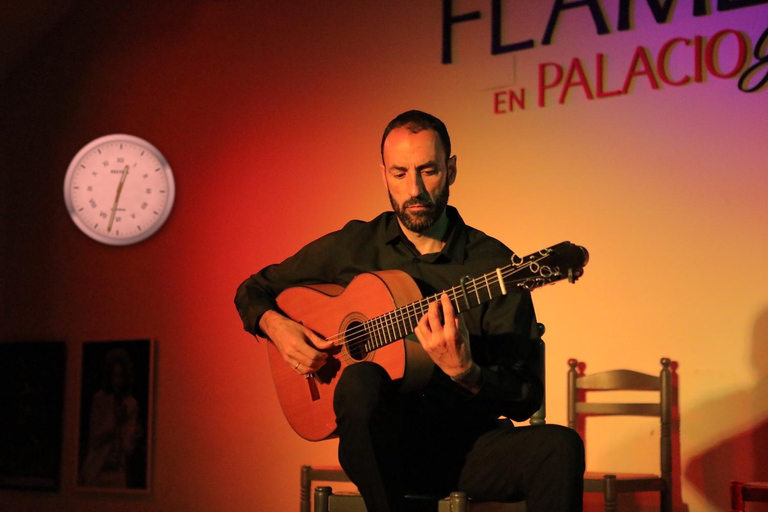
12:32
